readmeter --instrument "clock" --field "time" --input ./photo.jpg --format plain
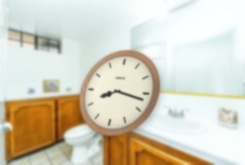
8:17
